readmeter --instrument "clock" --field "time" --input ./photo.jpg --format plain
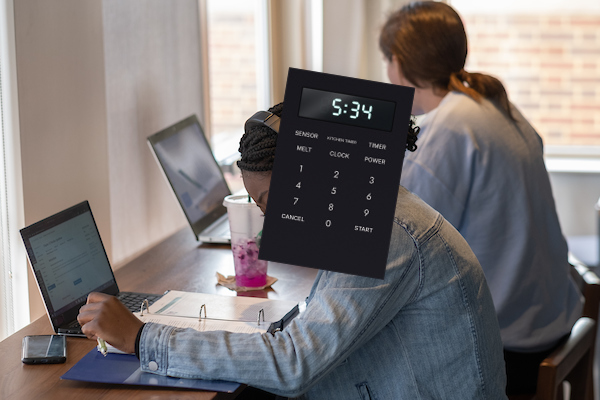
5:34
